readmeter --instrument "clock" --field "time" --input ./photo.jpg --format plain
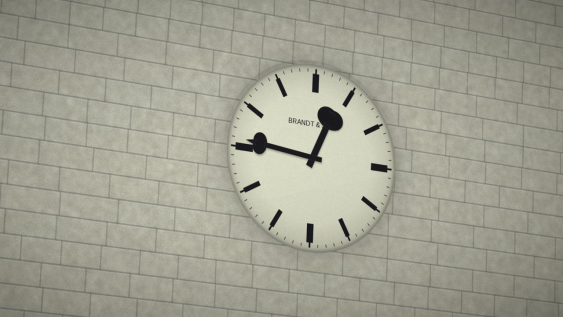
12:46
